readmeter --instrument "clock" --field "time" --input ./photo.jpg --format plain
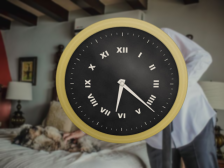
6:22
